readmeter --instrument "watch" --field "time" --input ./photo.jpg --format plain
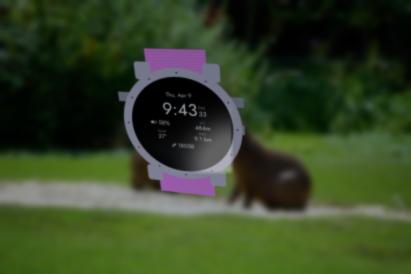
9:43
